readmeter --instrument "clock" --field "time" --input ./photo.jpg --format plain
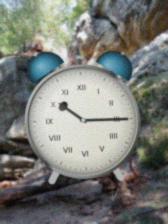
10:15
